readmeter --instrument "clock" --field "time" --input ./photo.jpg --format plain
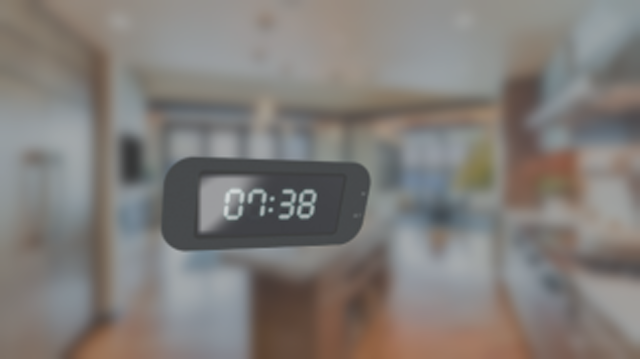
7:38
